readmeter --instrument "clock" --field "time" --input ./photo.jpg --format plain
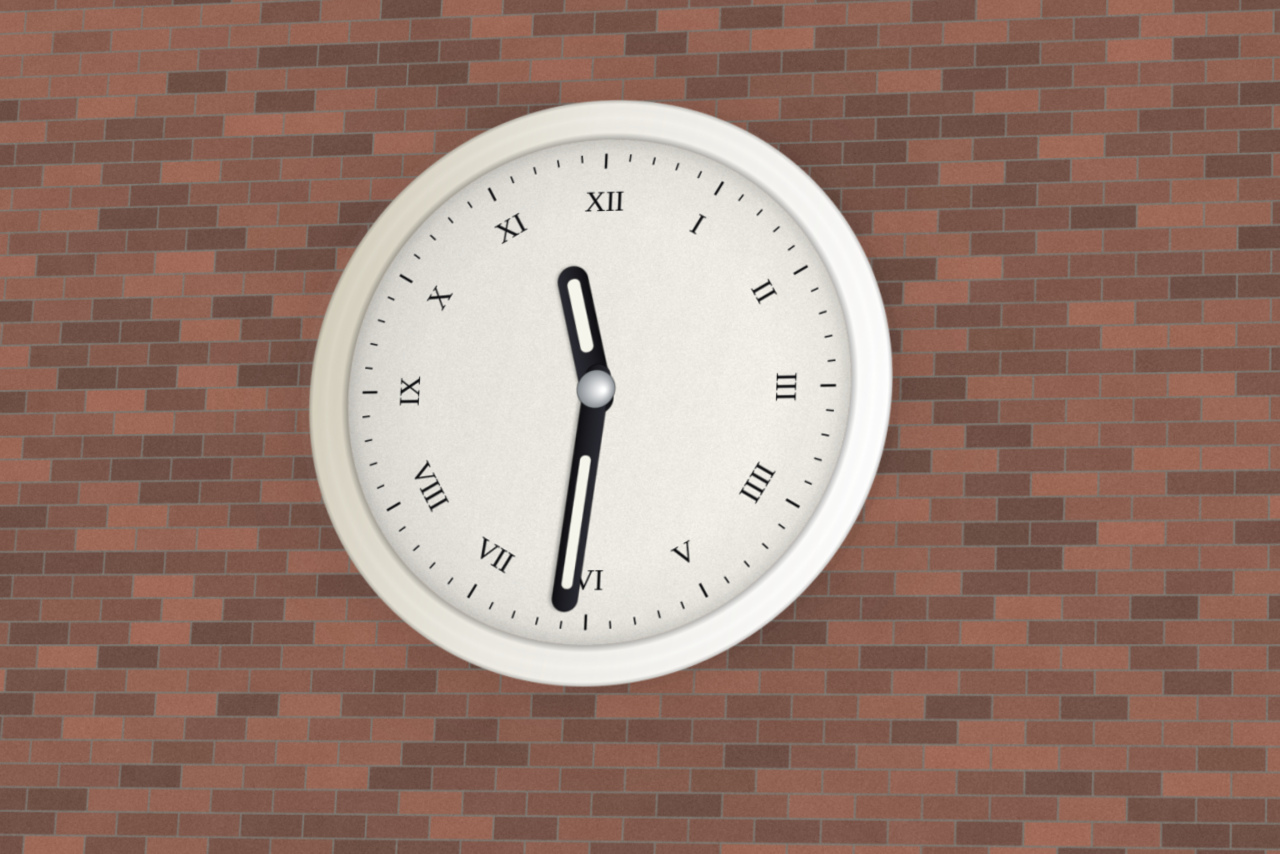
11:31
